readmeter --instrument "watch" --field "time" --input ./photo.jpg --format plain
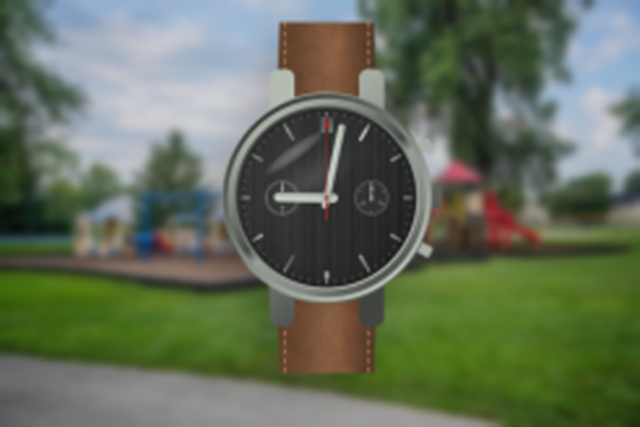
9:02
